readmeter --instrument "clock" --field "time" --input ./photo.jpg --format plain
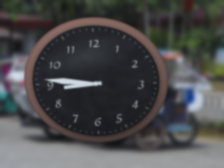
8:46
